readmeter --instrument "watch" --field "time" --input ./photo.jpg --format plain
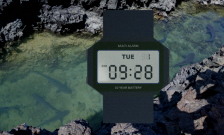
9:28
